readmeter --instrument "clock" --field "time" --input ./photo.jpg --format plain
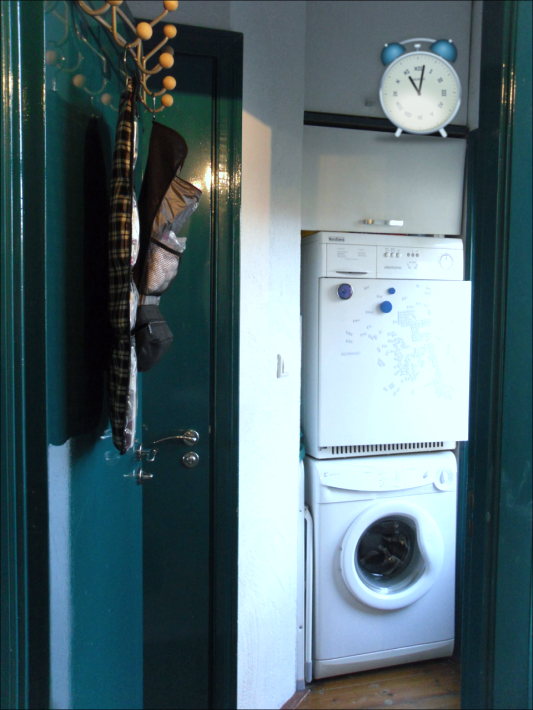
11:02
